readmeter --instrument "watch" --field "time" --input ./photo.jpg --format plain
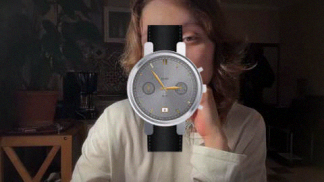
2:54
